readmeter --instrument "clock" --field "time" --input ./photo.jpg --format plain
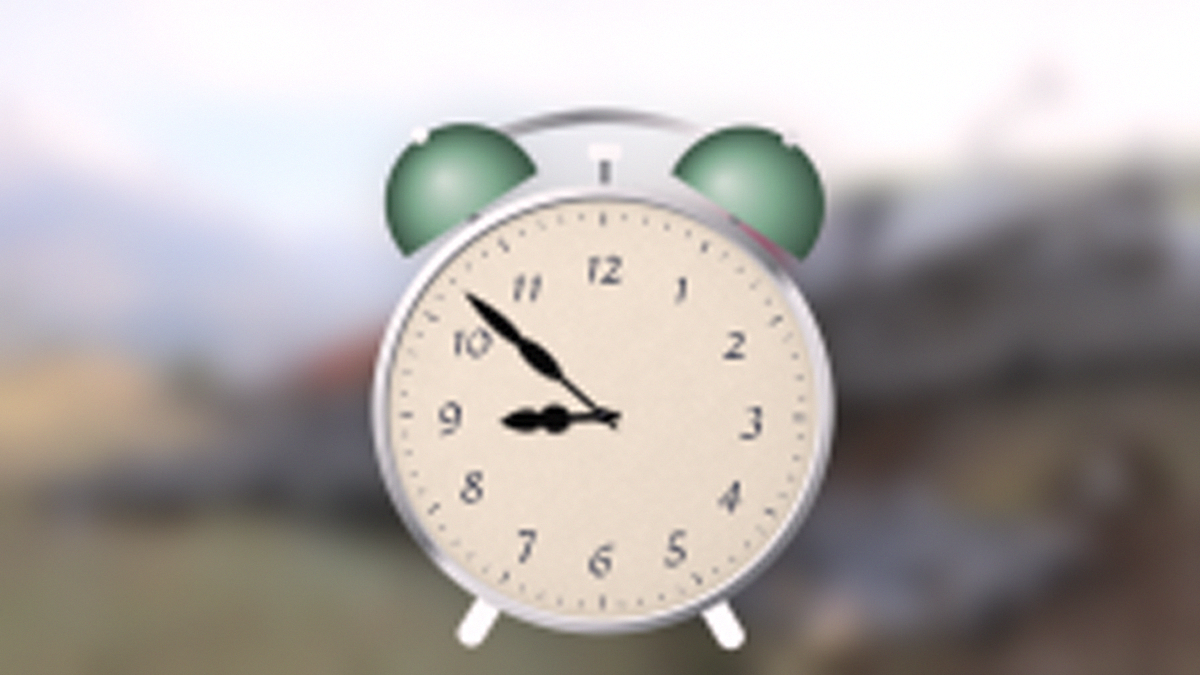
8:52
